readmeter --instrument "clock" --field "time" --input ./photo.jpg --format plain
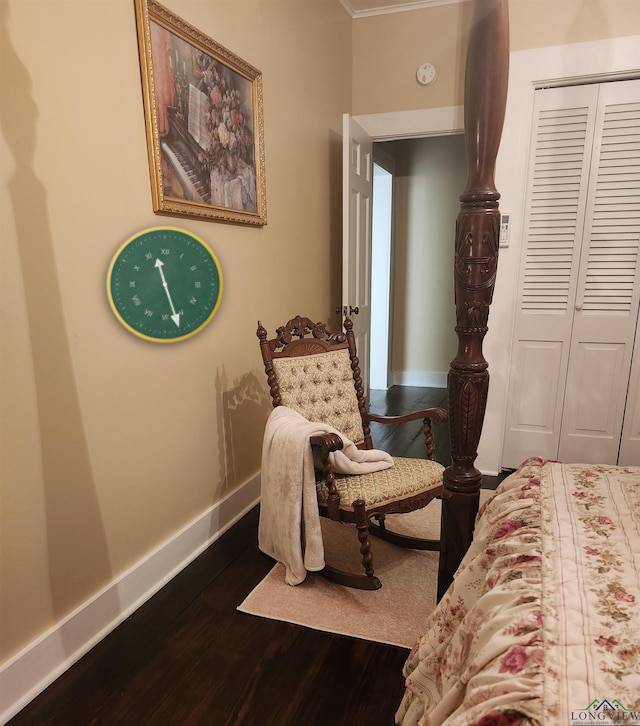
11:27
